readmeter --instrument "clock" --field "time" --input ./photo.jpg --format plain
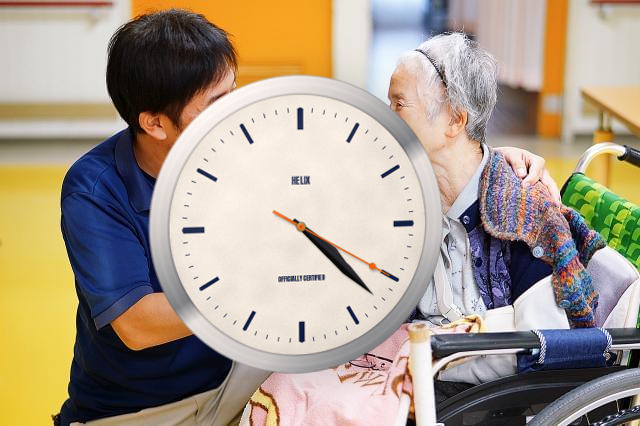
4:22:20
